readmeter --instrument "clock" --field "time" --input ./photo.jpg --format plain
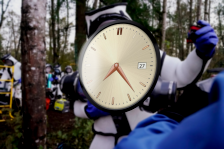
7:23
